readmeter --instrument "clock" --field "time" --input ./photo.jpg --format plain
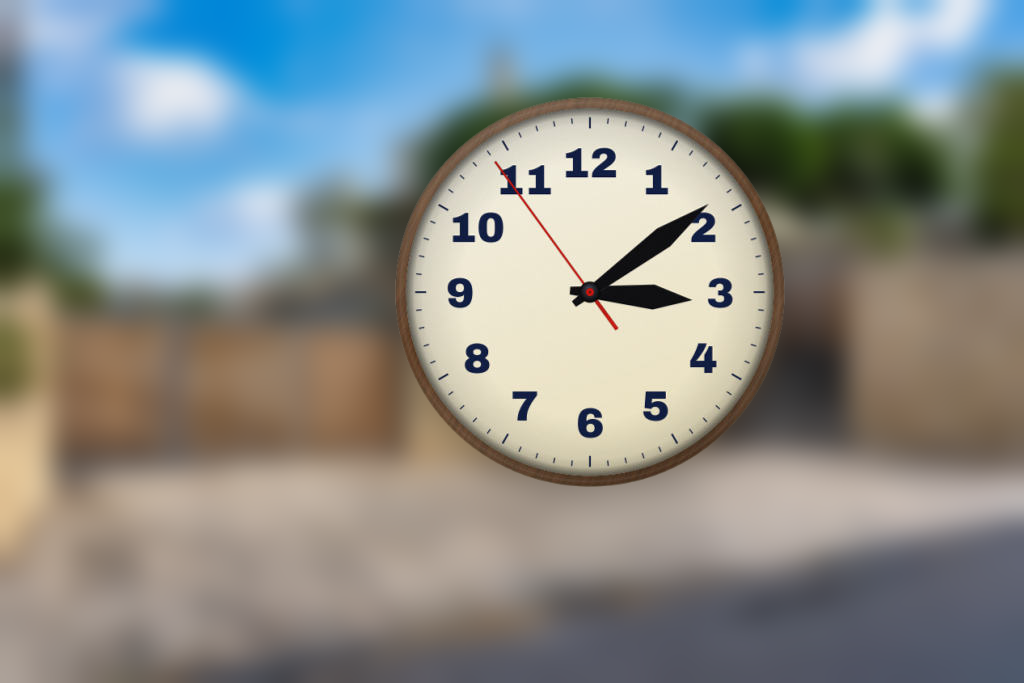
3:08:54
